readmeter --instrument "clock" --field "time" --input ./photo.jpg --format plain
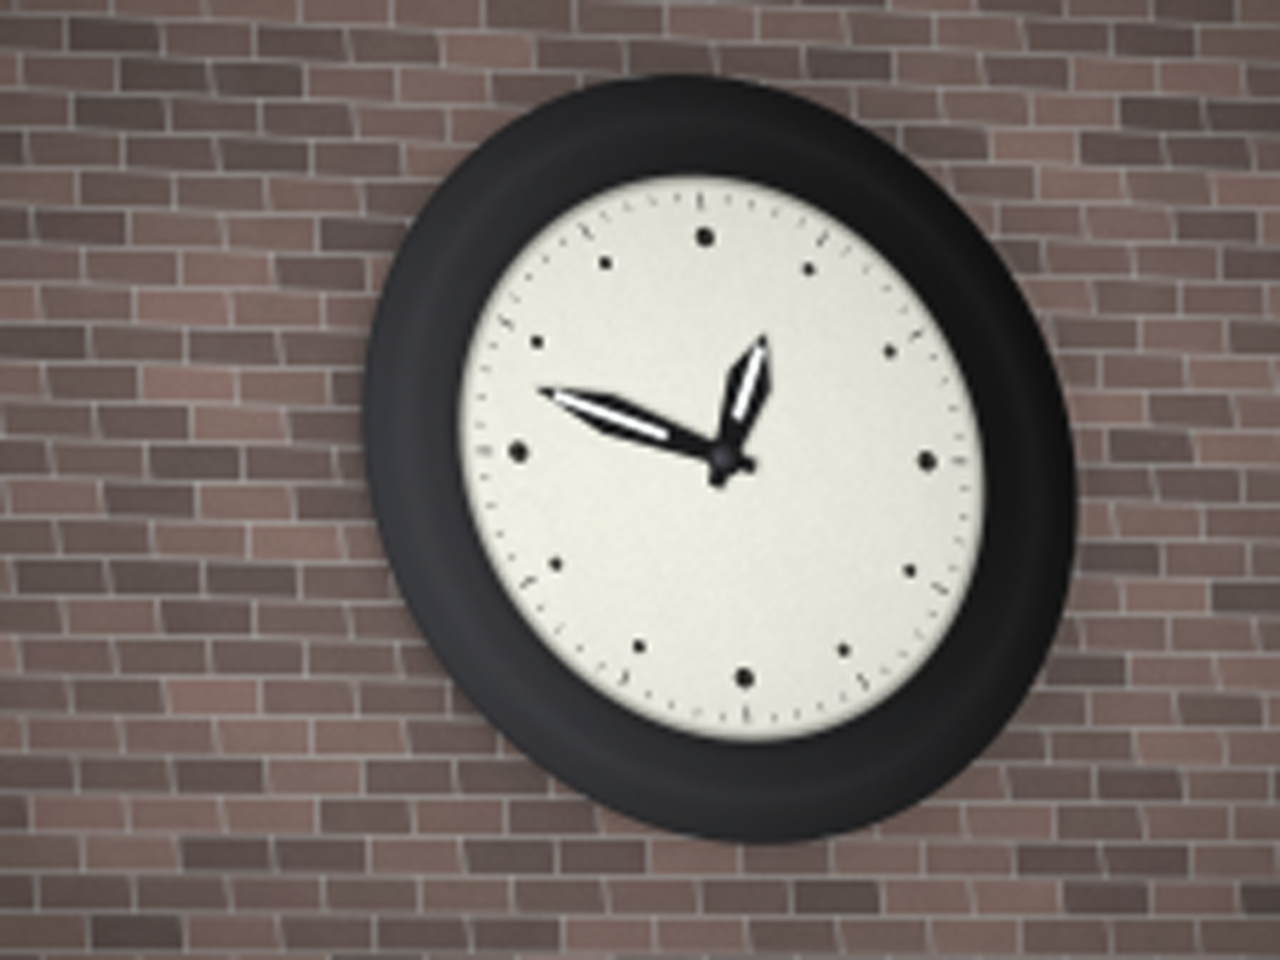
12:48
